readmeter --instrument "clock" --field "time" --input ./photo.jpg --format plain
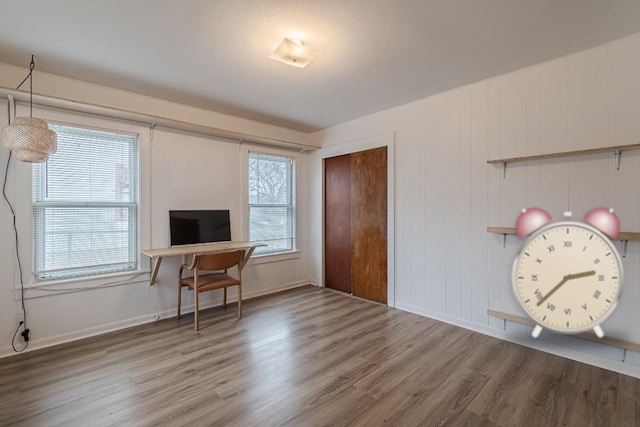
2:38
